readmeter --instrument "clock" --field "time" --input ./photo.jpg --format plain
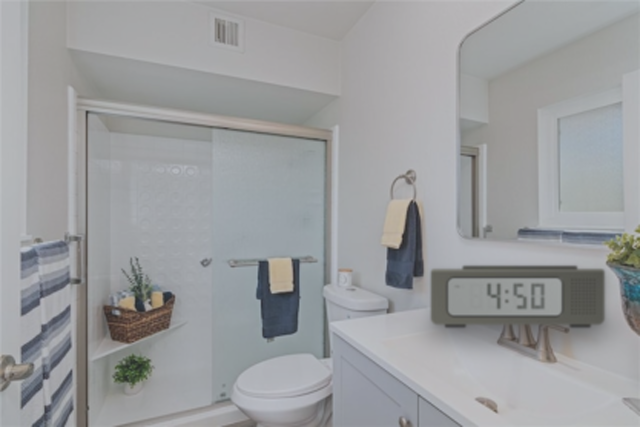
4:50
